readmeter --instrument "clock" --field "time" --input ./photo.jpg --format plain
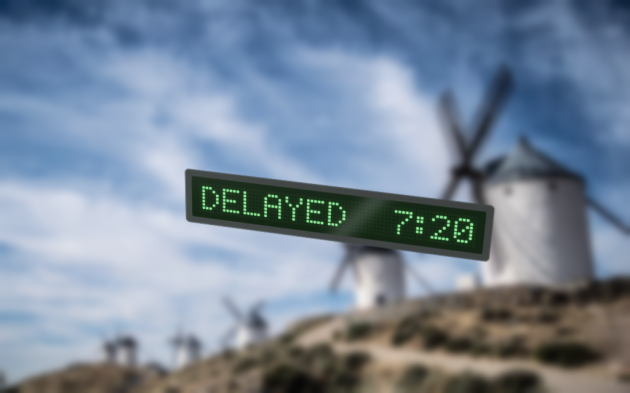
7:20
